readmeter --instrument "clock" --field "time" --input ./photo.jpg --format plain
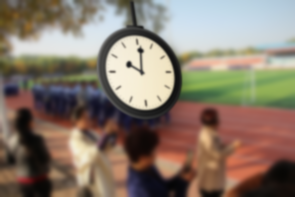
10:01
